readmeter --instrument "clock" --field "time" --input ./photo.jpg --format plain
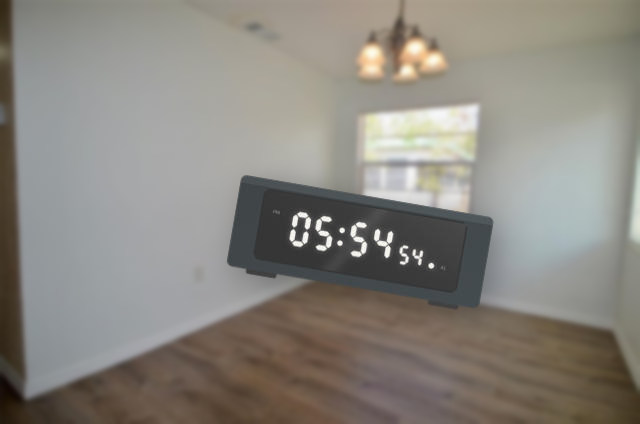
5:54:54
